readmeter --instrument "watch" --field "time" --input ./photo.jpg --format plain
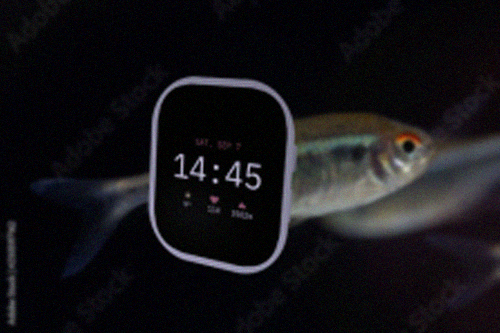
14:45
